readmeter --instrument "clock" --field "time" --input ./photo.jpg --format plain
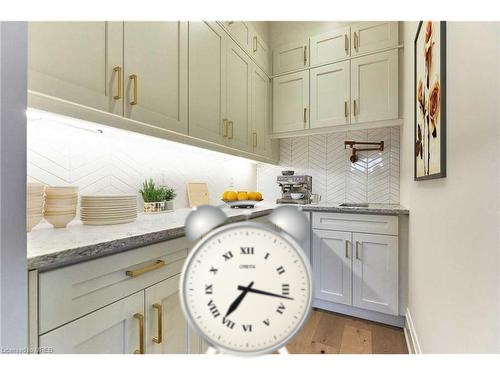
7:17
